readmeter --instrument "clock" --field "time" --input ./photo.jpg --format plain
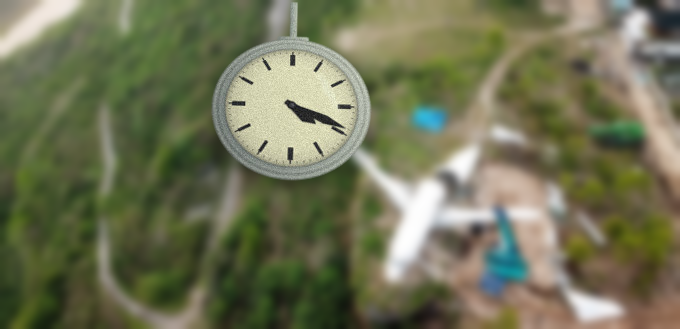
4:19
